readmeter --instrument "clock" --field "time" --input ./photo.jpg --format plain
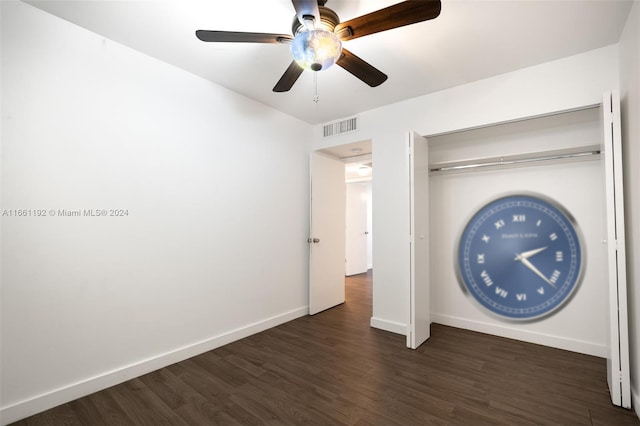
2:22
